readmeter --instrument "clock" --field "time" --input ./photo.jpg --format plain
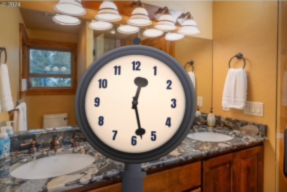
12:28
